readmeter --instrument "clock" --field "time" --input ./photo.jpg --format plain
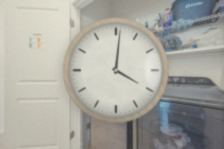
4:01
